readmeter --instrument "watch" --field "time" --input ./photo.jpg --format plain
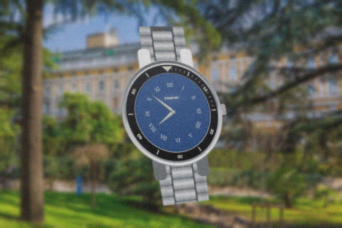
7:52
